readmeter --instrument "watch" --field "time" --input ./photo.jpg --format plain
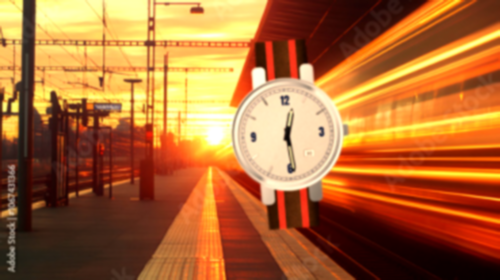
12:29
